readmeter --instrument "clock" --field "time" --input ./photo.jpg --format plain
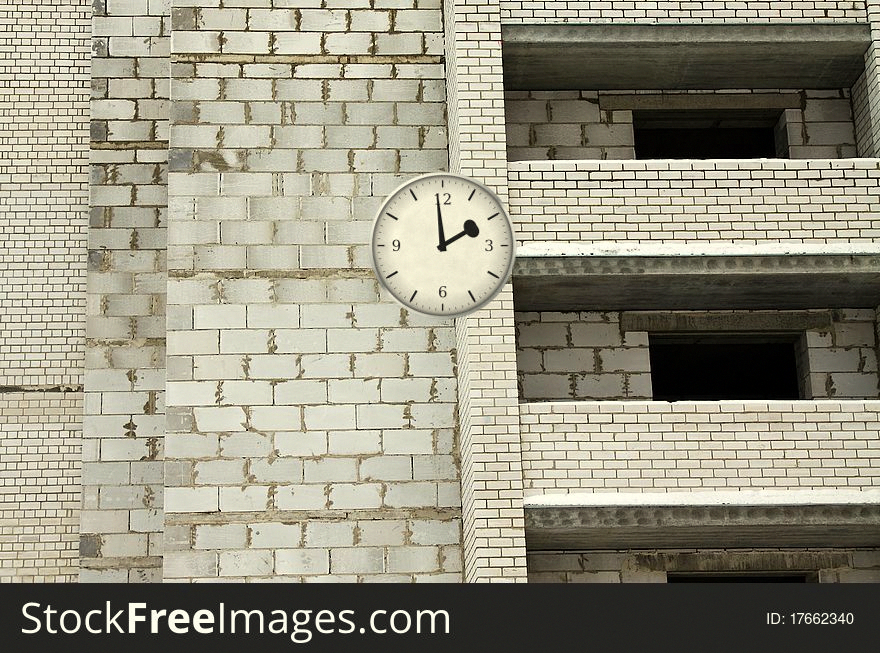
1:59
